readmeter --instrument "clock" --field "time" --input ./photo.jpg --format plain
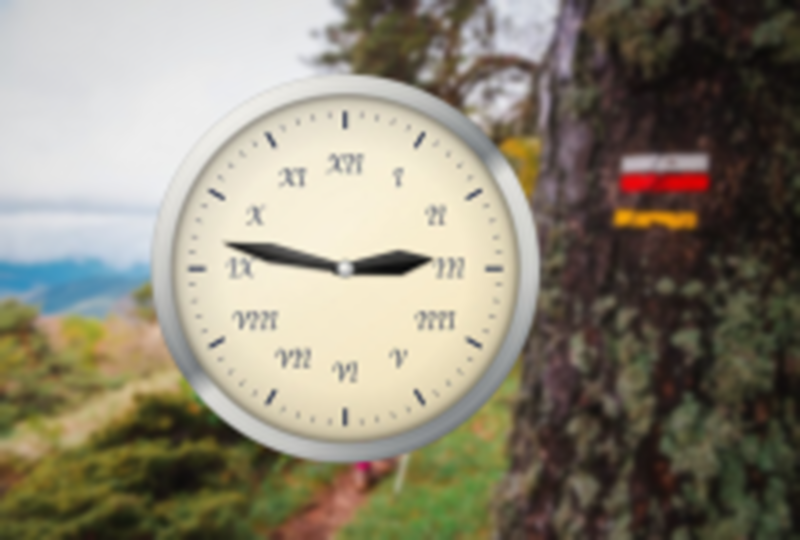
2:47
